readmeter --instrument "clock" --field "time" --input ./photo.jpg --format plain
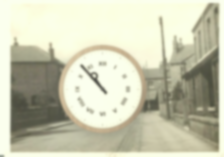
10:53
